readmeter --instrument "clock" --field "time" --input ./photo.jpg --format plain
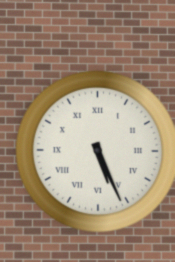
5:26
